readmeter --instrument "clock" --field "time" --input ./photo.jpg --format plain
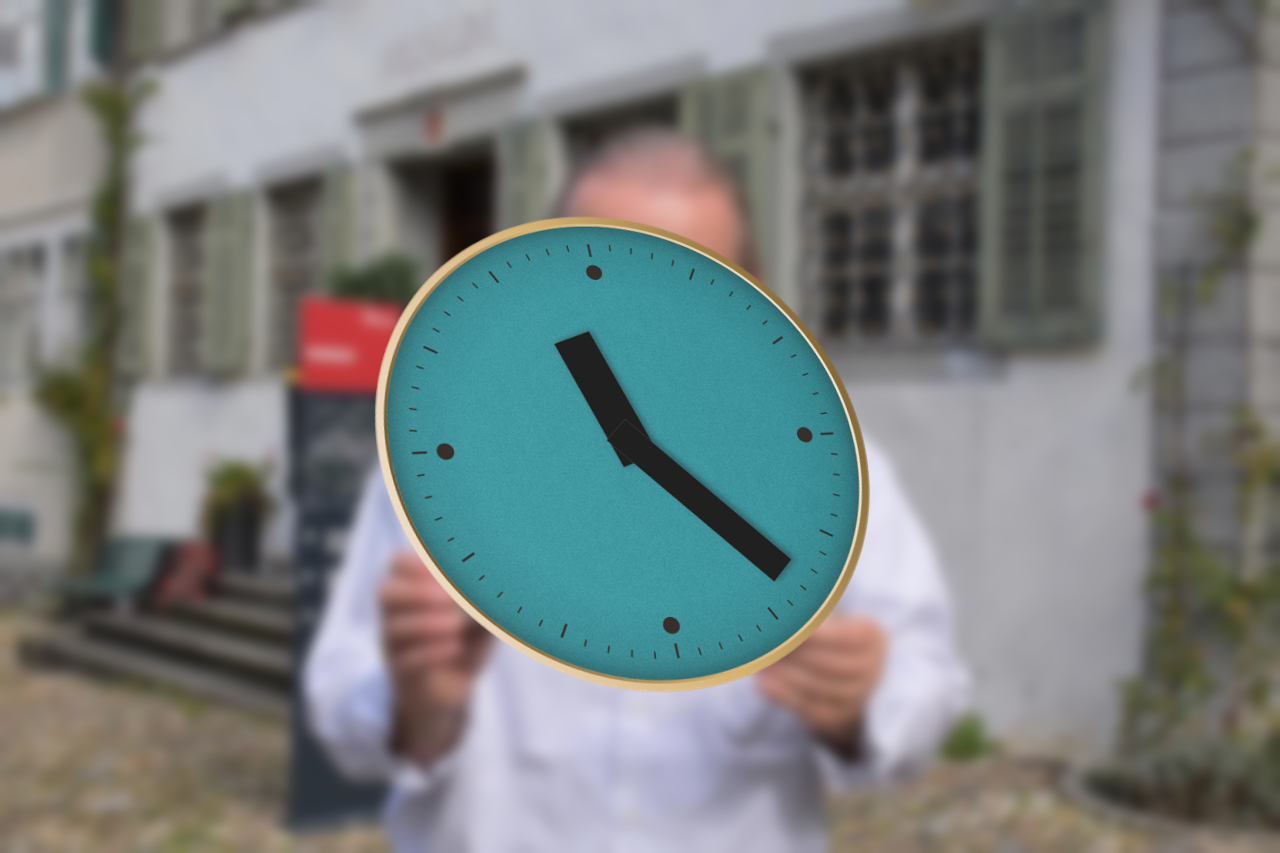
11:23
